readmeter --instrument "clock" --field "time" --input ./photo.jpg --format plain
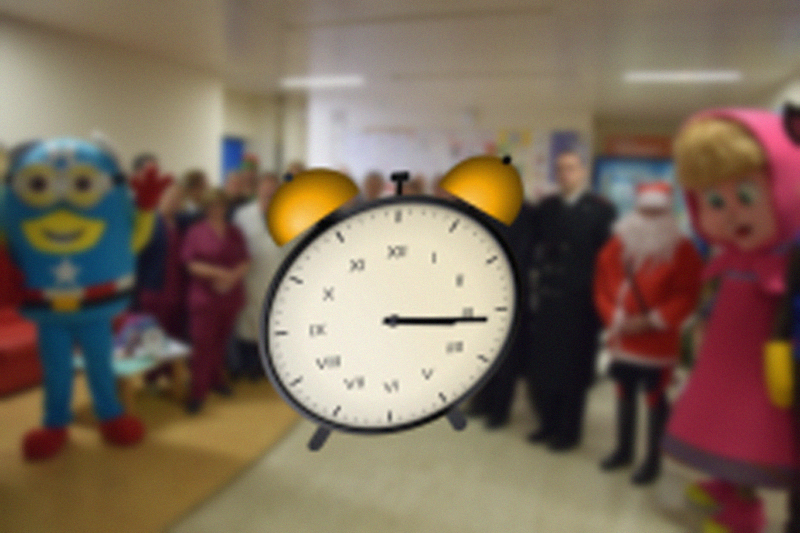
3:16
